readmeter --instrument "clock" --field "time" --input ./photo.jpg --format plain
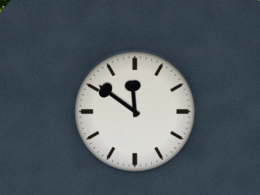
11:51
